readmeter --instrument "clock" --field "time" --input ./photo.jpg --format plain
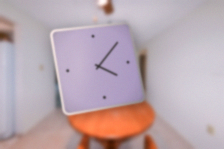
4:08
